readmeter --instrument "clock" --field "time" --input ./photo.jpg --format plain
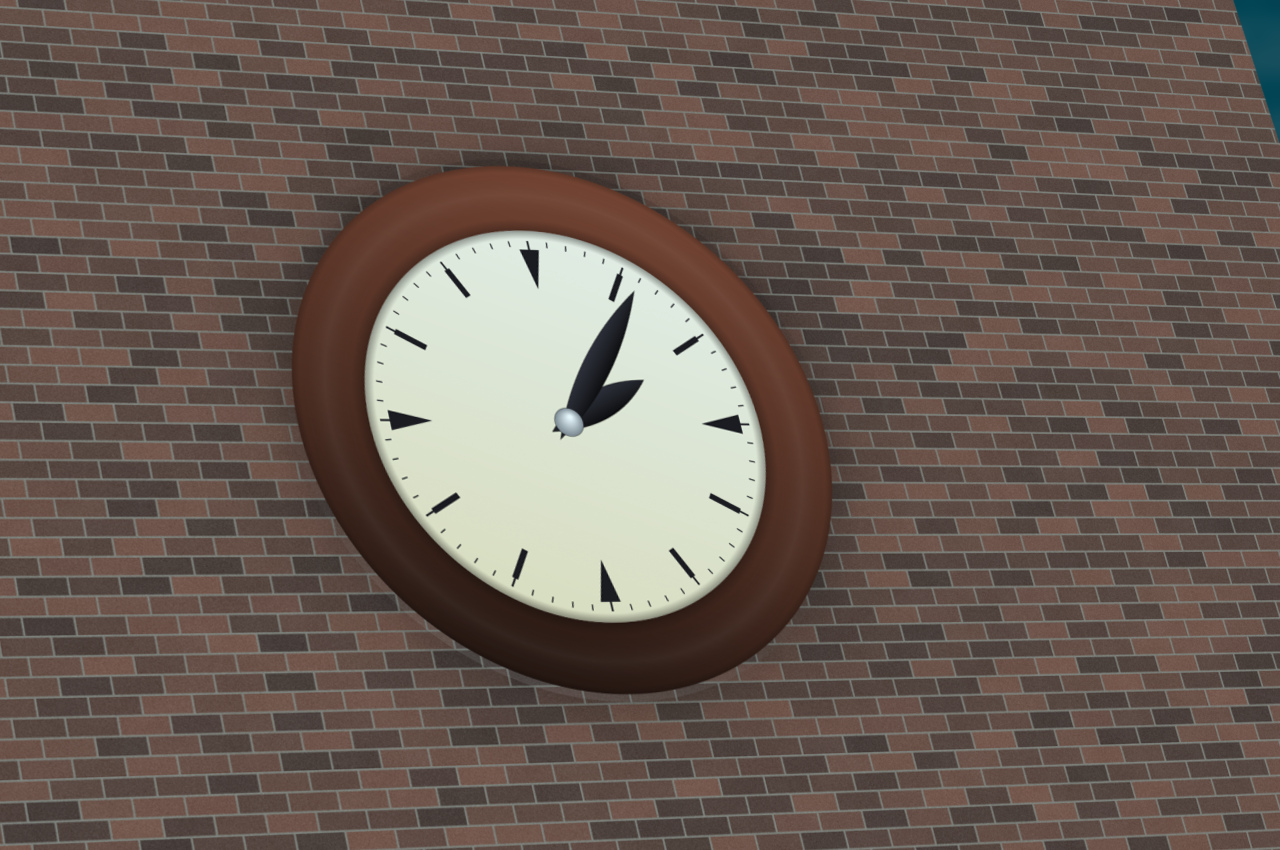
2:06
